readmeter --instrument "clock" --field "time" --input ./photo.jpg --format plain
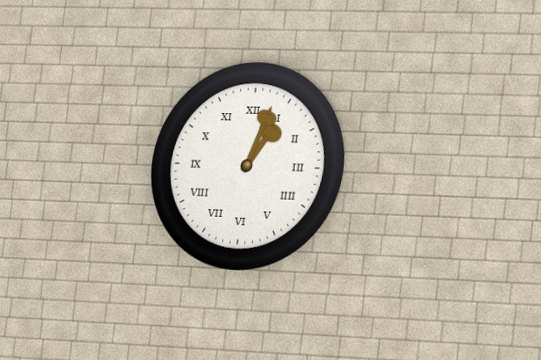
1:03
